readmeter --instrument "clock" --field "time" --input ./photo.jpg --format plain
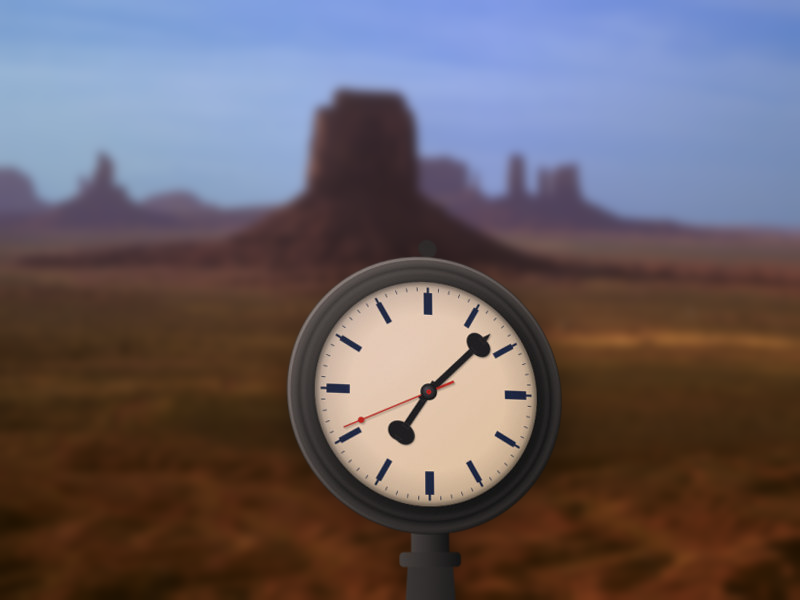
7:07:41
